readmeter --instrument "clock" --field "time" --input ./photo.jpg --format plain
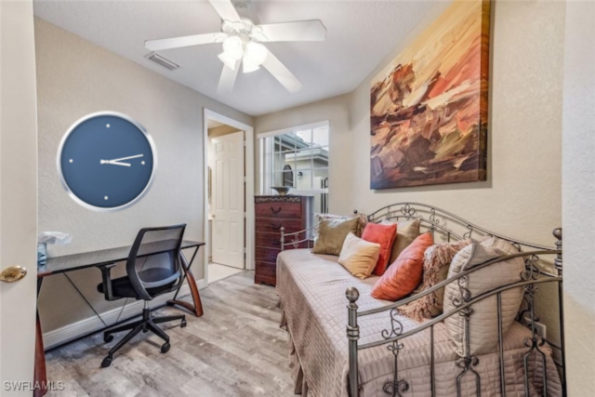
3:13
